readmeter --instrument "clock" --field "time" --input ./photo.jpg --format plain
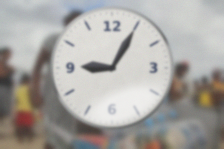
9:05
